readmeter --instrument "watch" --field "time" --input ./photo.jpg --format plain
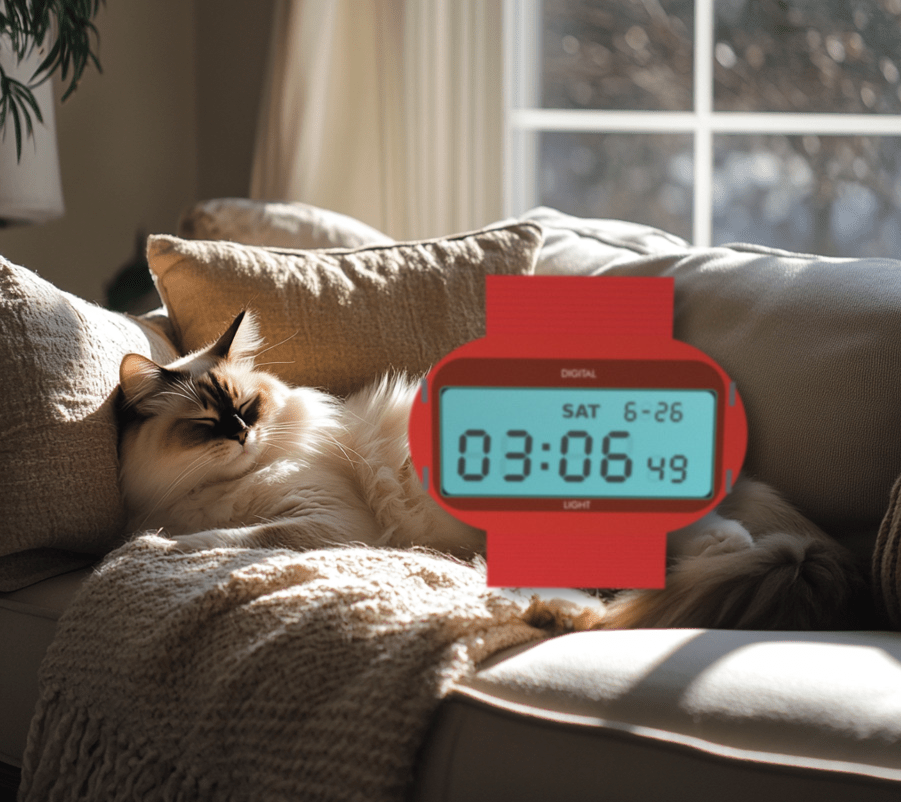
3:06:49
